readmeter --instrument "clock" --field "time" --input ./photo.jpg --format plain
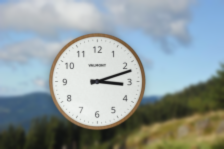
3:12
